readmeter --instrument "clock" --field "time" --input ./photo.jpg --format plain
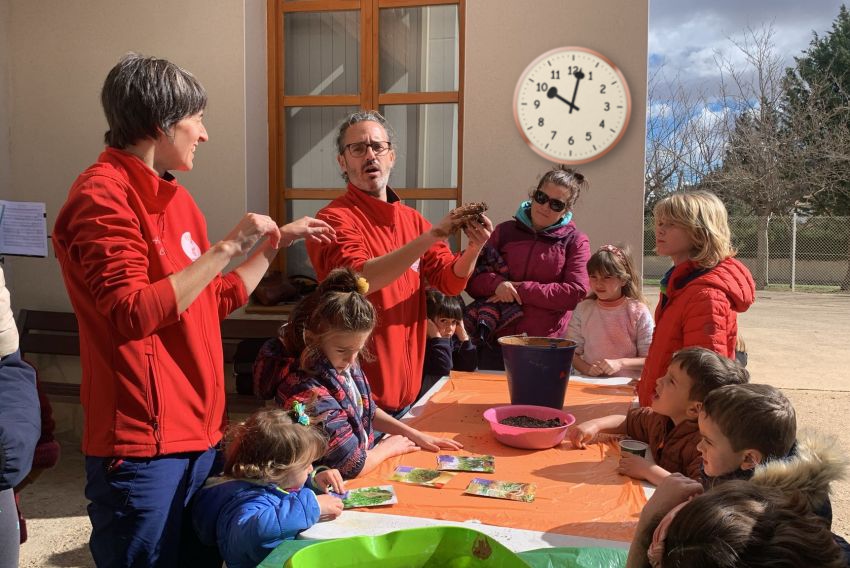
10:02
